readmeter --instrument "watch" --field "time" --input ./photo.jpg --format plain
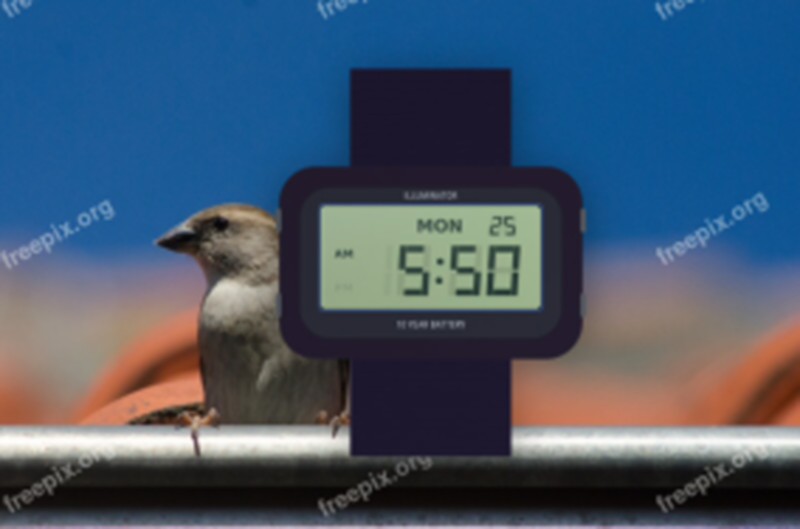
5:50
